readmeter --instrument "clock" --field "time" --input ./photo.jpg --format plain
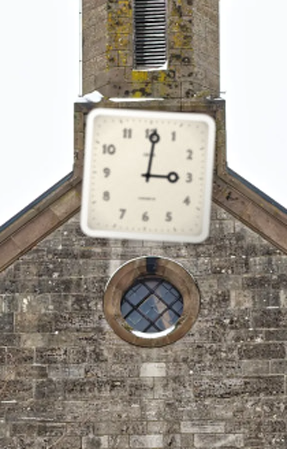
3:01
